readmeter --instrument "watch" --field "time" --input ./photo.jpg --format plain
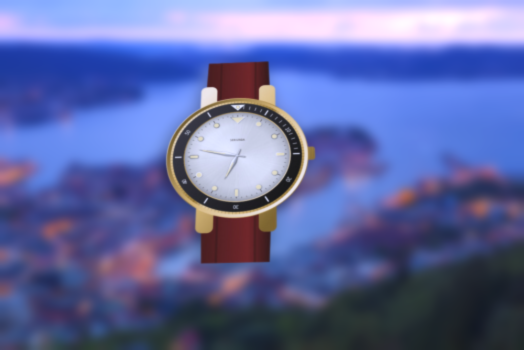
6:47
